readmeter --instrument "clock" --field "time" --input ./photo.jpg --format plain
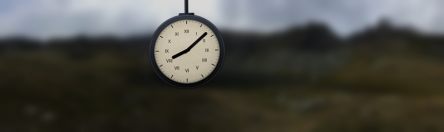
8:08
